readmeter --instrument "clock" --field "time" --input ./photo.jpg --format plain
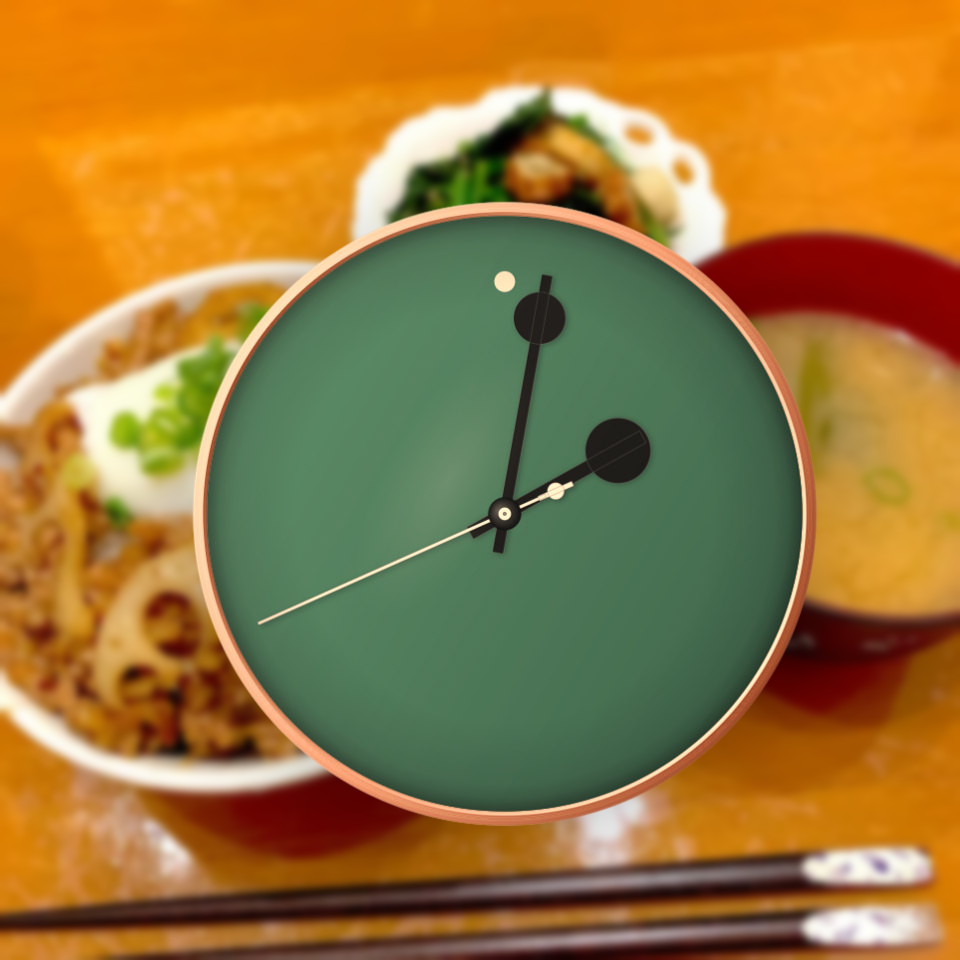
2:01:41
